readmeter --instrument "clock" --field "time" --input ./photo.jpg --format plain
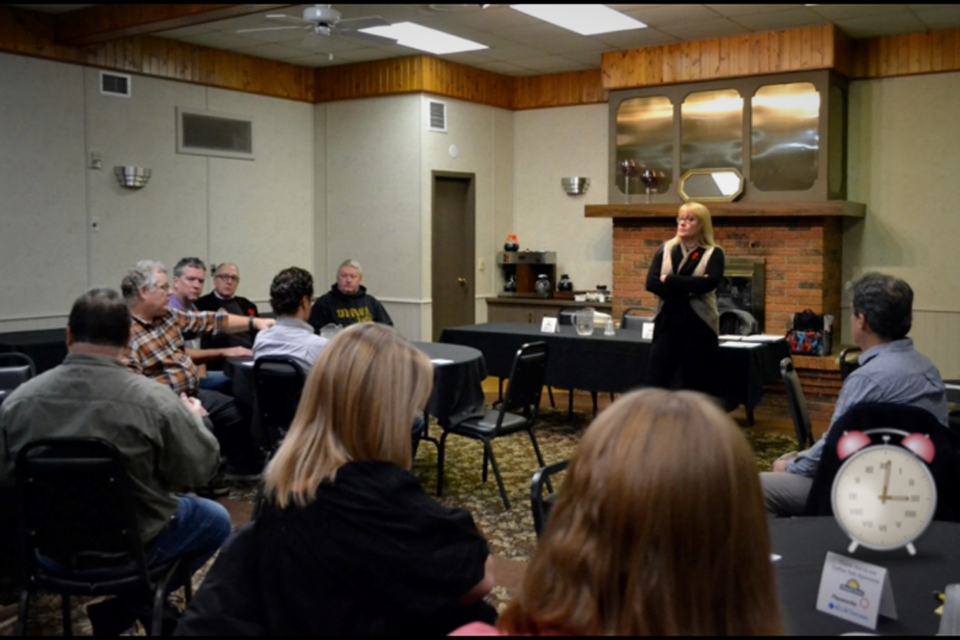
3:01
